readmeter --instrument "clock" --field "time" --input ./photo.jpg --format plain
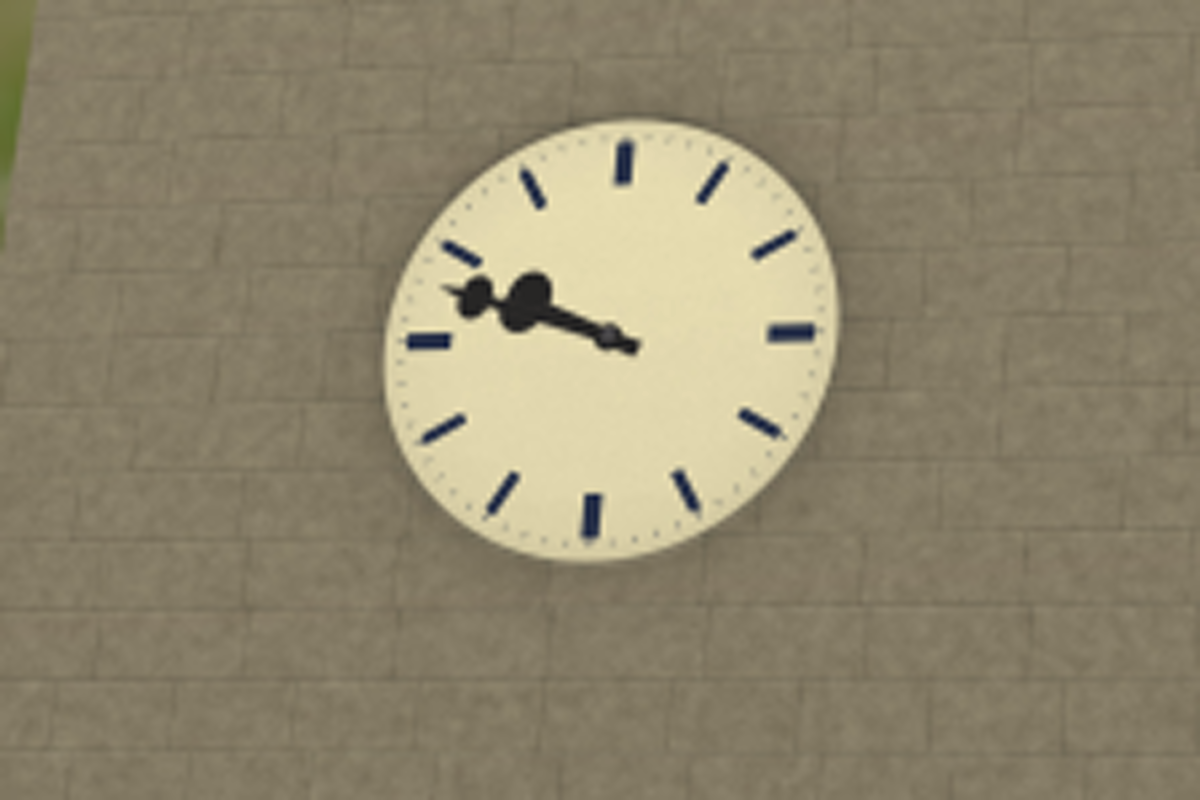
9:48
